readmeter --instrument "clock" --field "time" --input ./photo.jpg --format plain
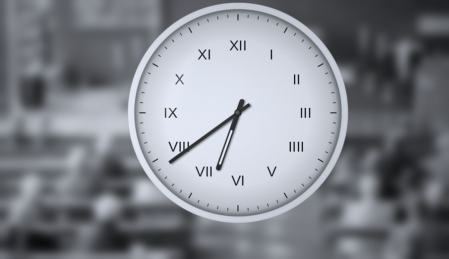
6:39
